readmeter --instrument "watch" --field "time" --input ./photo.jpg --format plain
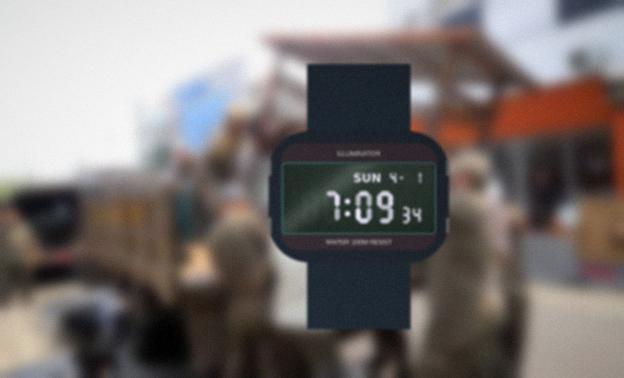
7:09:34
